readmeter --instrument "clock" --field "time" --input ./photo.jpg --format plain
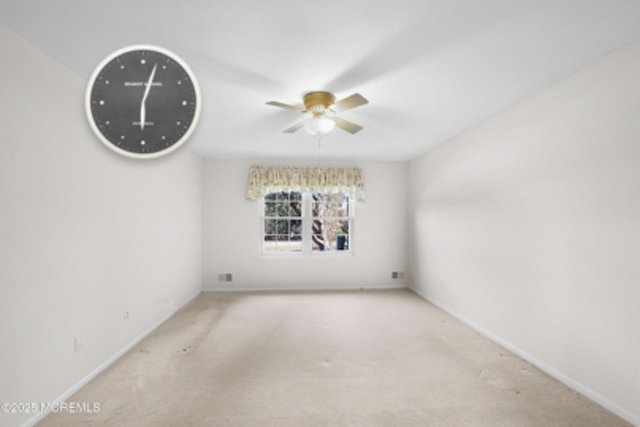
6:03
